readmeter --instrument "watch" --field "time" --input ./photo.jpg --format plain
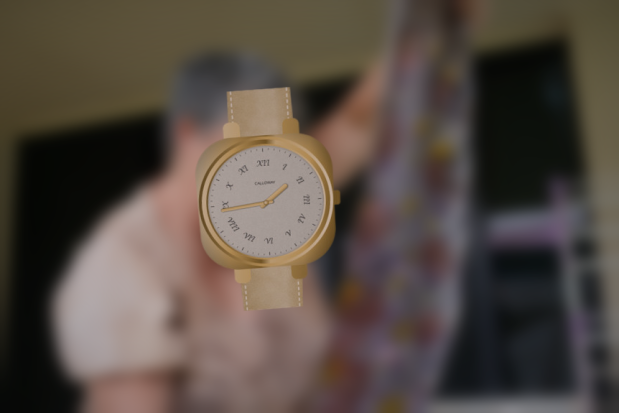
1:44
